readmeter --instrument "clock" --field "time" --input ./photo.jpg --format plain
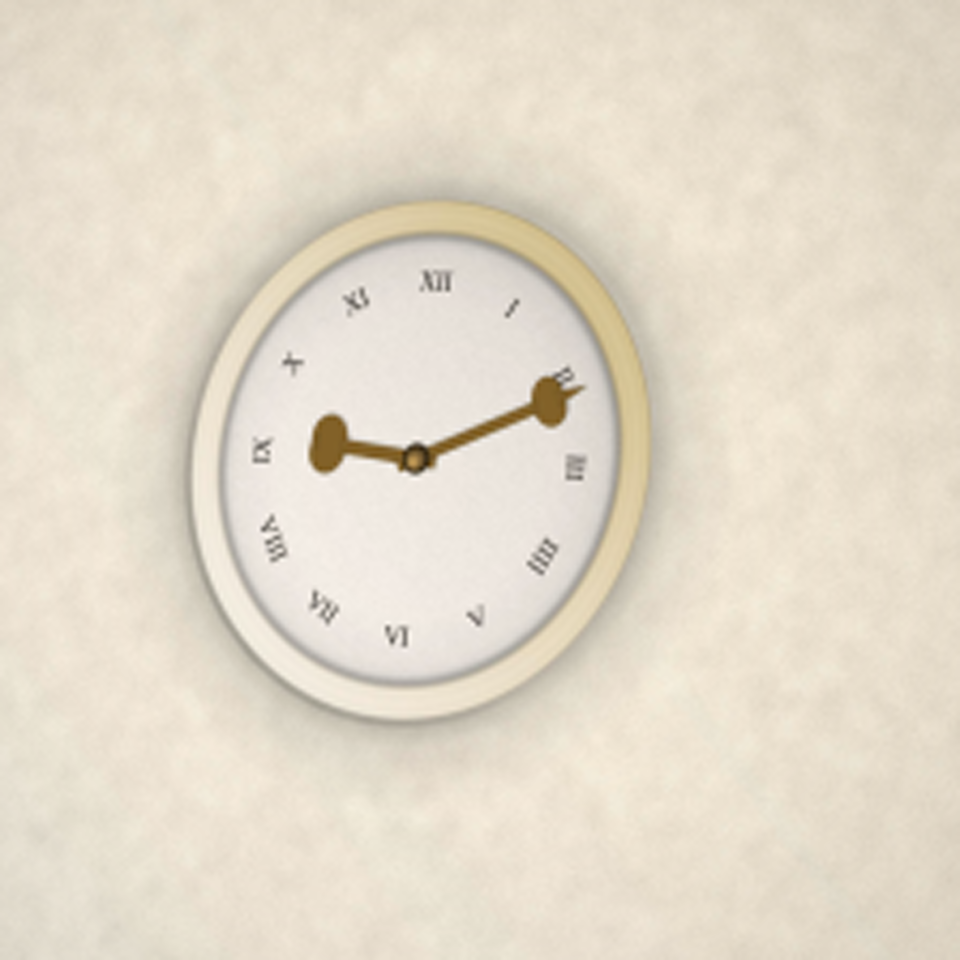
9:11
